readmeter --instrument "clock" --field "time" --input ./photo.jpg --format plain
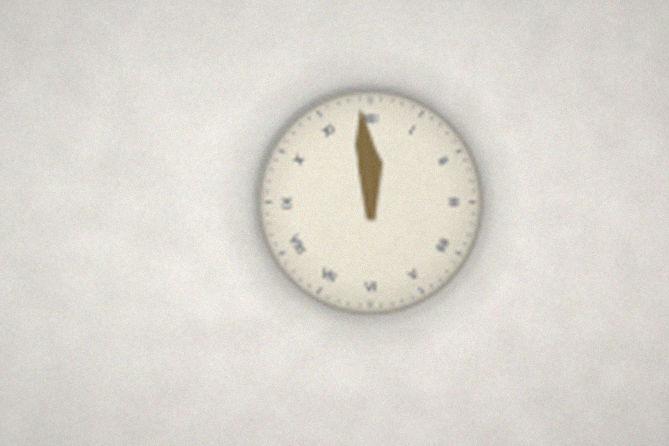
11:59
